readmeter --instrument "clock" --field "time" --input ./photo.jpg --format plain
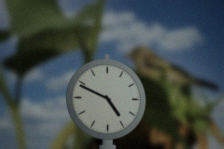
4:49
